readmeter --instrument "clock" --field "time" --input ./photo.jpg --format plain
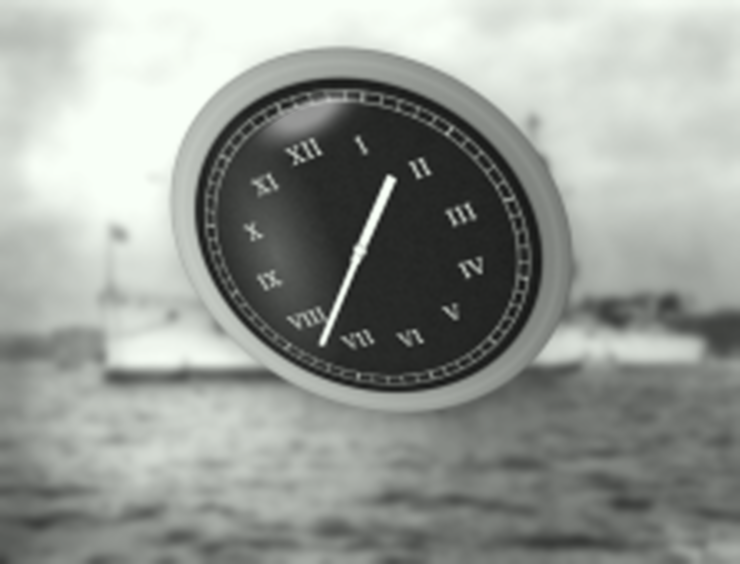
1:38
